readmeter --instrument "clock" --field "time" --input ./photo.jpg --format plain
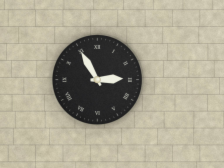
2:55
